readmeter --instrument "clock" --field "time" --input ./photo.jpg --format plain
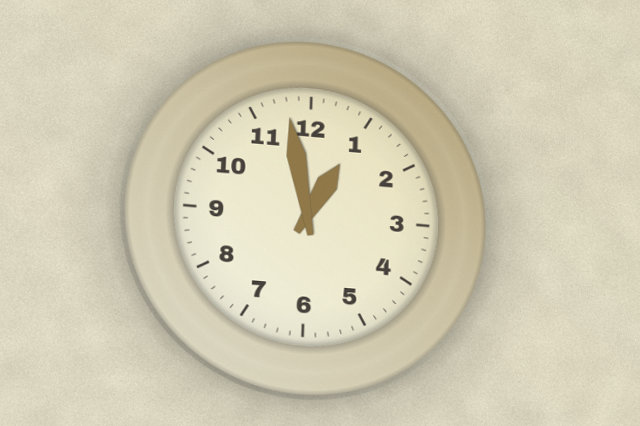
12:58
